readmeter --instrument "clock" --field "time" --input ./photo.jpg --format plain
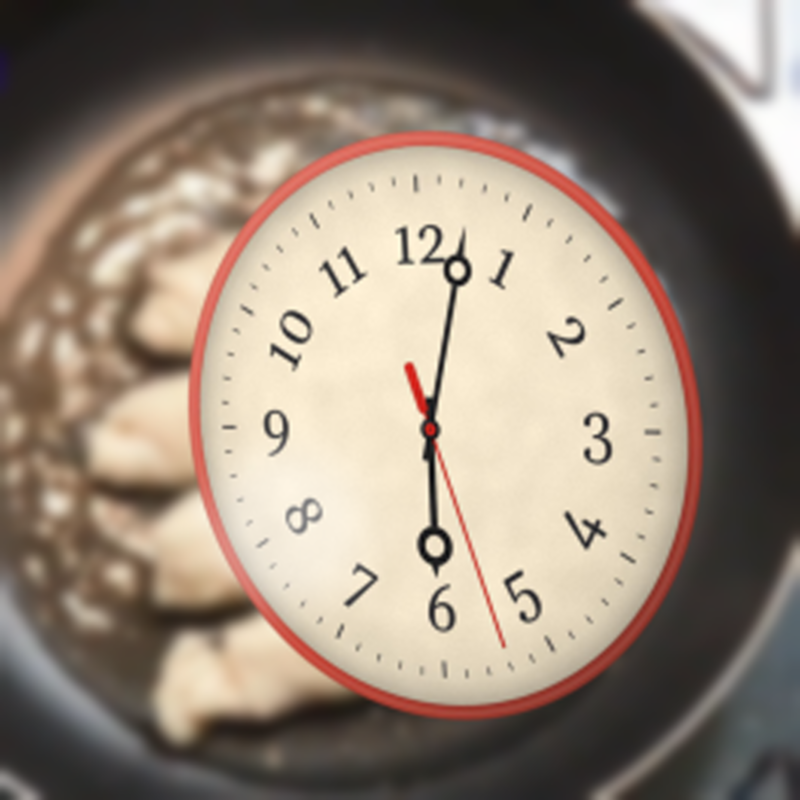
6:02:27
